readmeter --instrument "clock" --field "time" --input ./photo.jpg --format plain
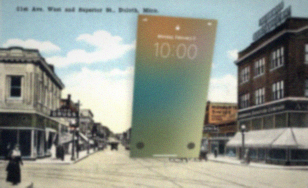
10:00
